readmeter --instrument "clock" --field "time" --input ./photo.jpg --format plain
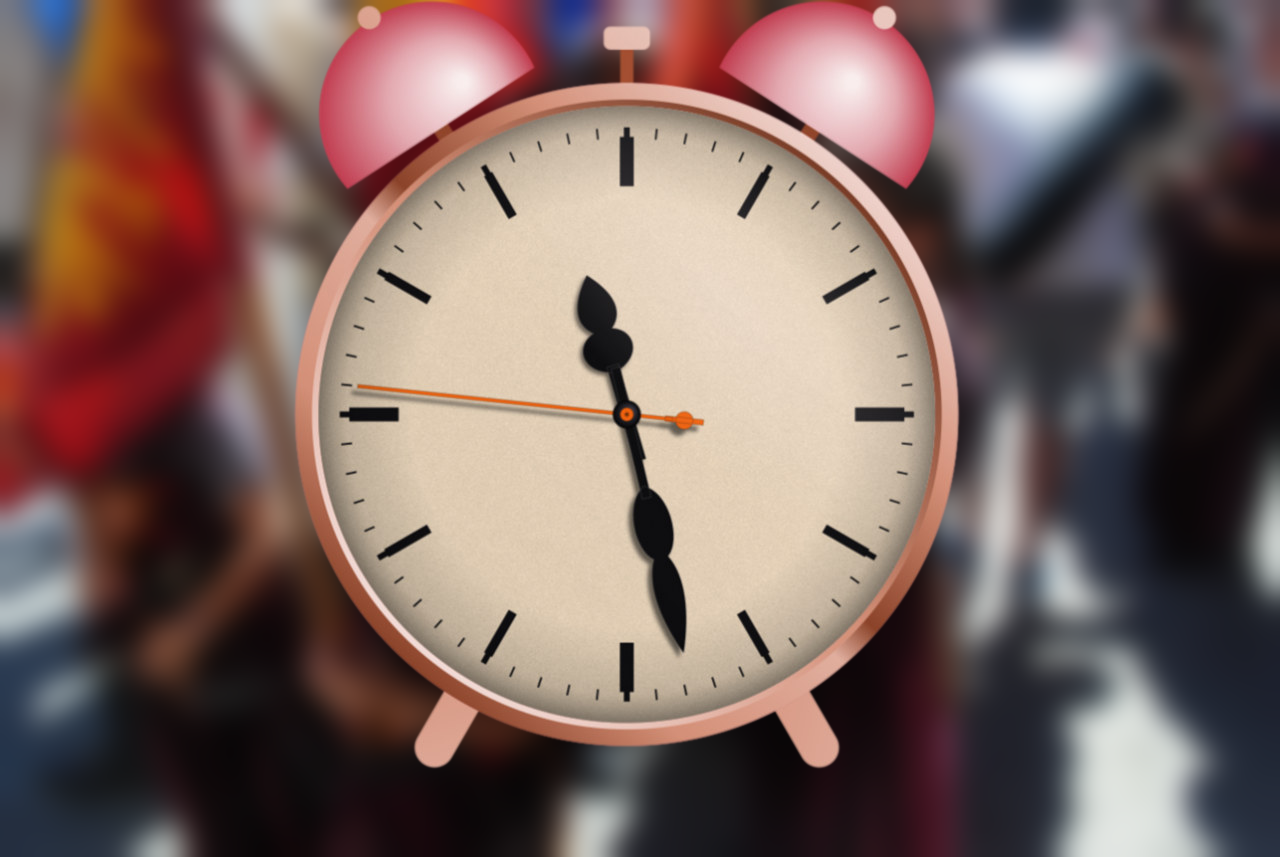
11:27:46
